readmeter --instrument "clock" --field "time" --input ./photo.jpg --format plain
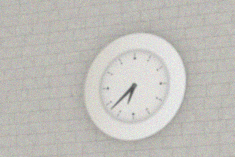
6:38
